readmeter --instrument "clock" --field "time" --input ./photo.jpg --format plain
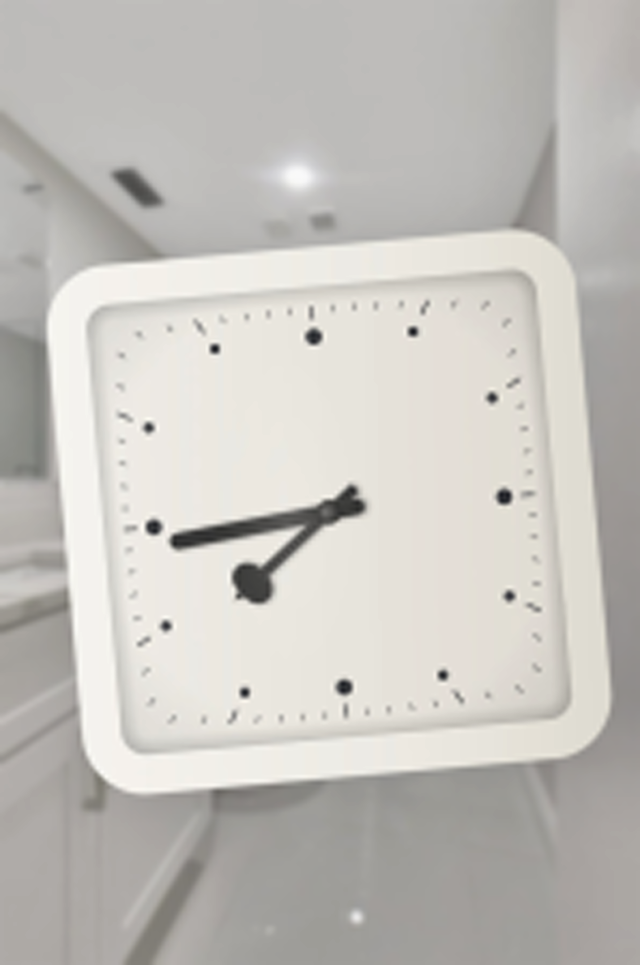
7:44
